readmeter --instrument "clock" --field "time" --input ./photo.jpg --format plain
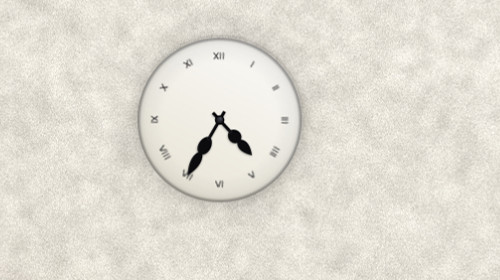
4:35
